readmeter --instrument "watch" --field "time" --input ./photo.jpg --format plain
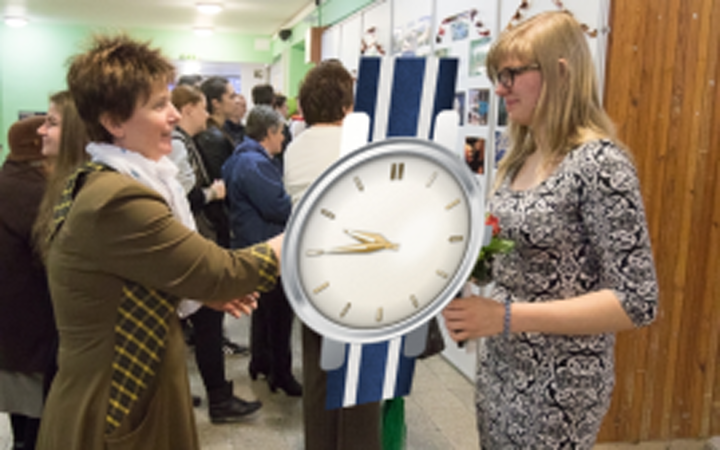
9:45
